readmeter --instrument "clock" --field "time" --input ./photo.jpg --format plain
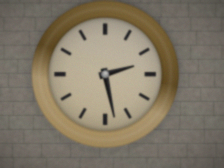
2:28
